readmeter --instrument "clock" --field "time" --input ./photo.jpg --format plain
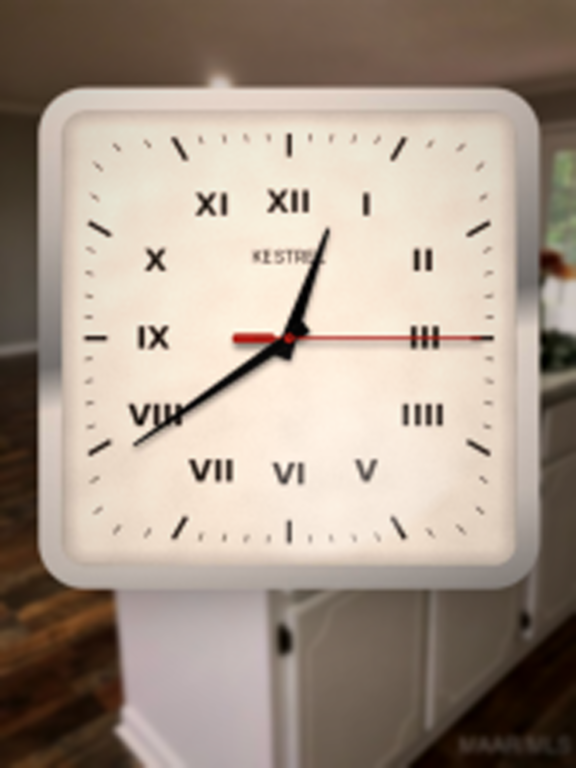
12:39:15
